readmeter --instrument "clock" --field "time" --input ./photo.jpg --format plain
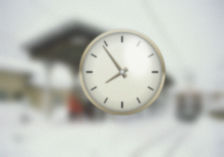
7:54
